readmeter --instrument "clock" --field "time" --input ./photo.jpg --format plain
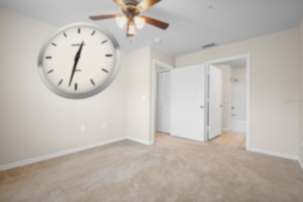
12:32
